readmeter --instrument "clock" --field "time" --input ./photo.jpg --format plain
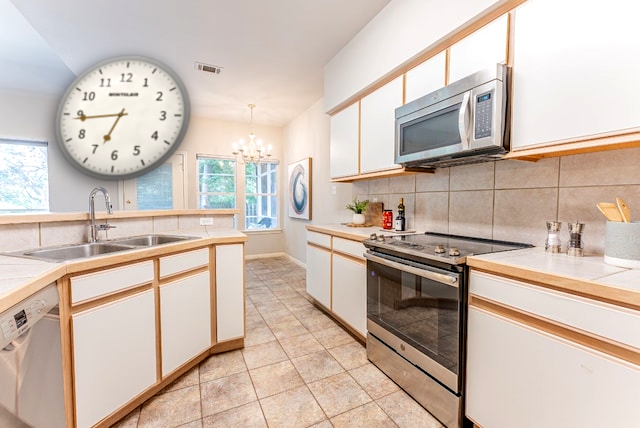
6:44
